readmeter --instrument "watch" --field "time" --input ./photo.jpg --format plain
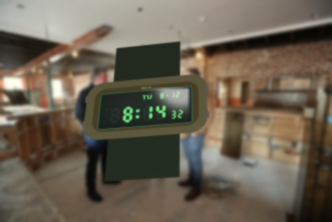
8:14
